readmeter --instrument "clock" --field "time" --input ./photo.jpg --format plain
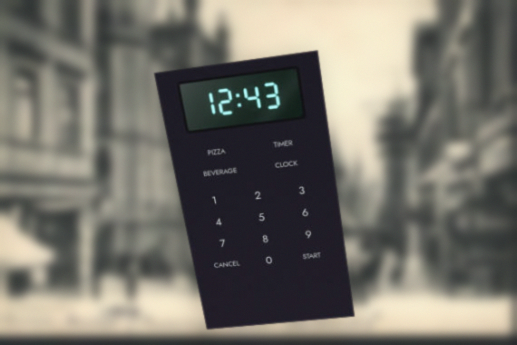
12:43
